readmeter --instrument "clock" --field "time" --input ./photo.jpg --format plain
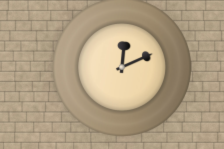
12:11
